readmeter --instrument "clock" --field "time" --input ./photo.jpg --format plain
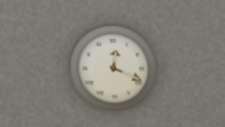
12:19
